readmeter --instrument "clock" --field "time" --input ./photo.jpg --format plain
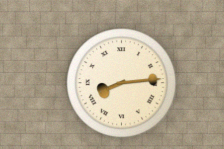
8:14
